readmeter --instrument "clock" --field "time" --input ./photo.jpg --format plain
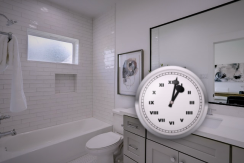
1:02
